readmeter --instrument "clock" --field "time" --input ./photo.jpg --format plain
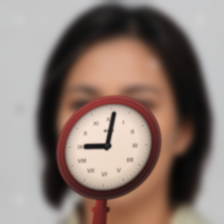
9:01
